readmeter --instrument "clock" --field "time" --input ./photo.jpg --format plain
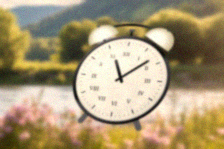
11:08
